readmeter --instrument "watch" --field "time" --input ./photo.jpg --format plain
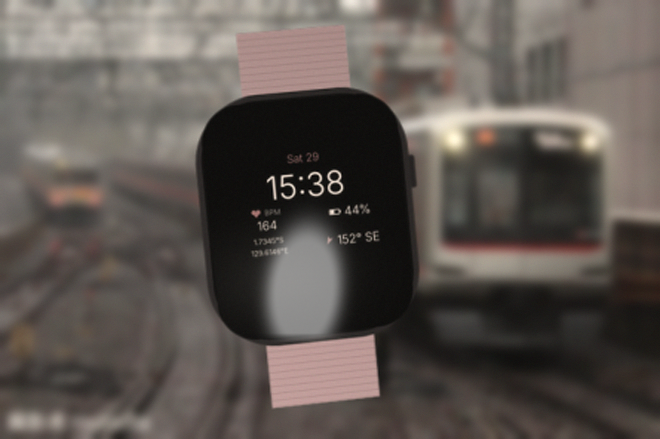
15:38
